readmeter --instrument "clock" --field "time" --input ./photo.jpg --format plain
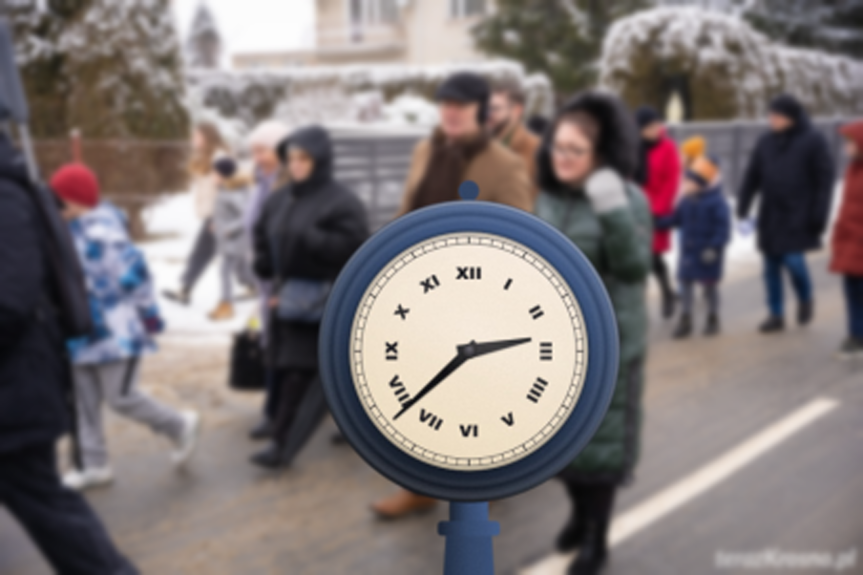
2:38
